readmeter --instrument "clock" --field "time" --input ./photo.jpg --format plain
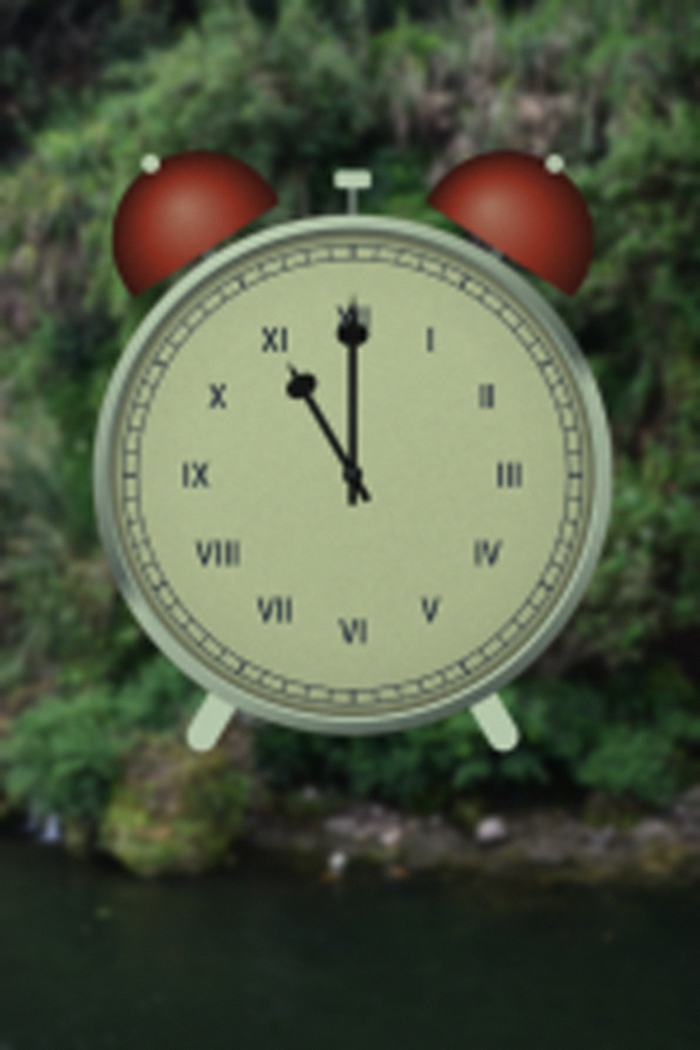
11:00
